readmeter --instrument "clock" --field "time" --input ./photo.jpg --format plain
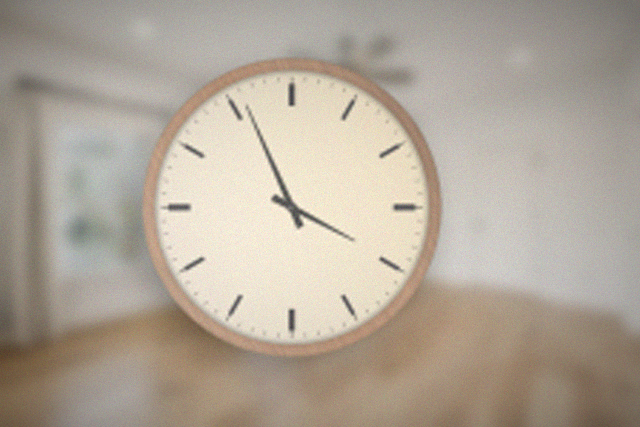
3:56
